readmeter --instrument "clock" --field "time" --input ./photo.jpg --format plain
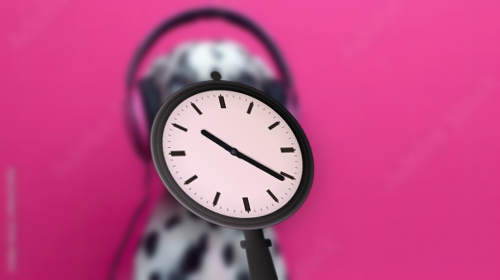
10:21
